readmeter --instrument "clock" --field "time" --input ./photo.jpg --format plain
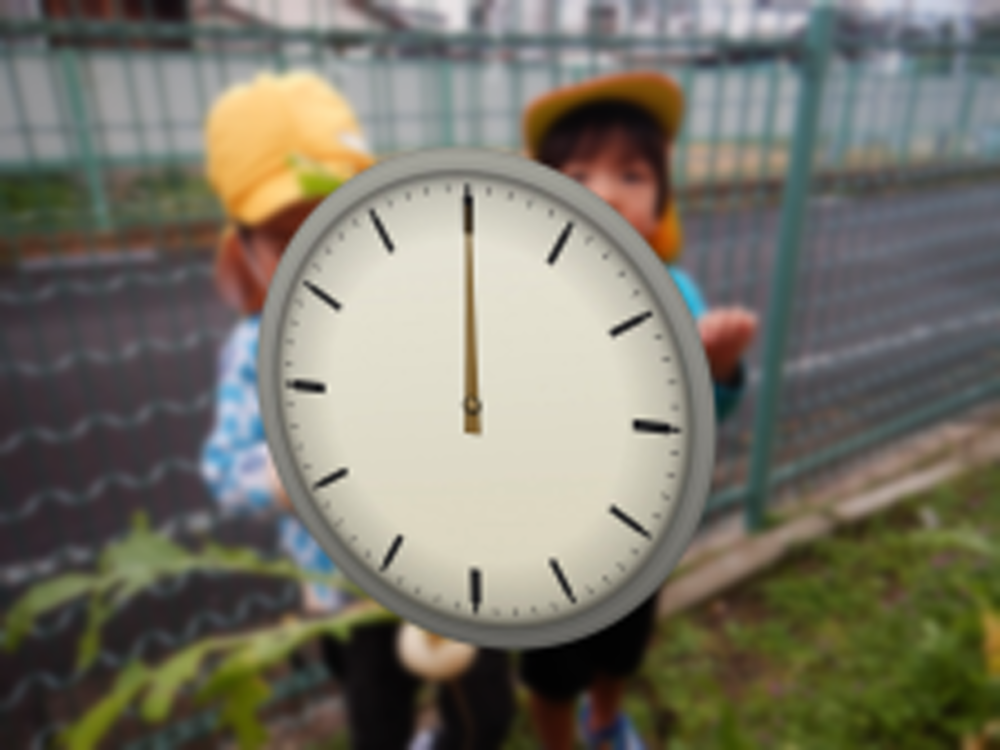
12:00
